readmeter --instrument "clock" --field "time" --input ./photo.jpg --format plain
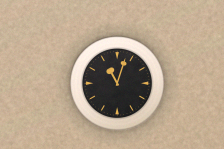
11:03
